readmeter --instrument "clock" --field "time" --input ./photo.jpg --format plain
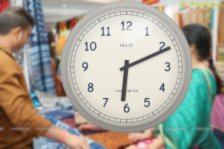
6:11
